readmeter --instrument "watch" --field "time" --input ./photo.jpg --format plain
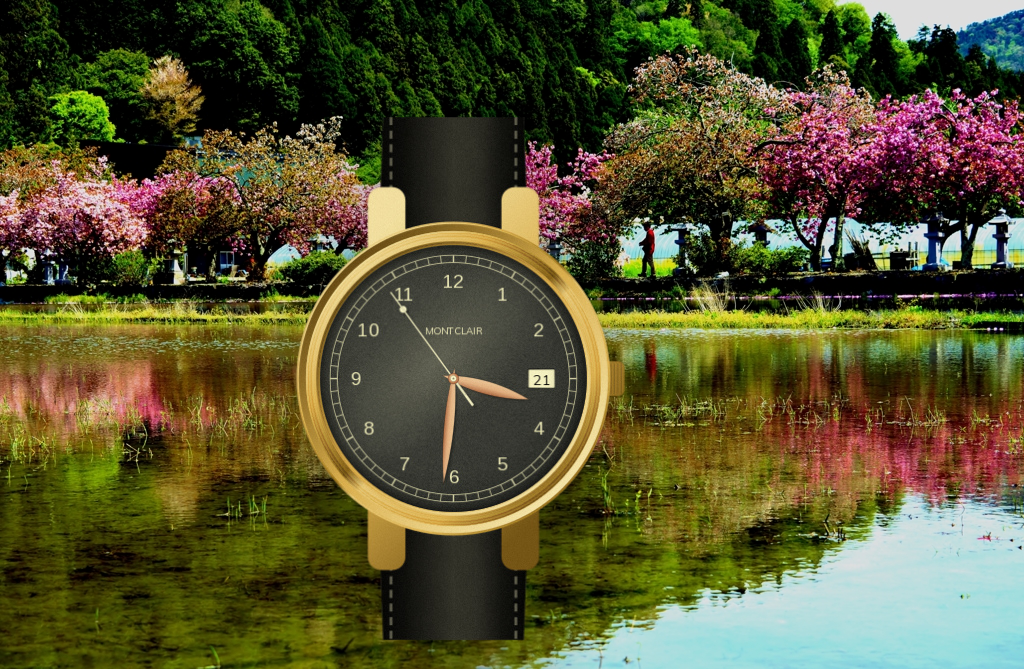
3:30:54
